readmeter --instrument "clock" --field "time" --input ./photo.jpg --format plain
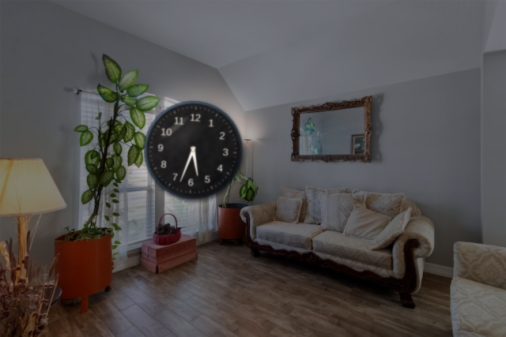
5:33
